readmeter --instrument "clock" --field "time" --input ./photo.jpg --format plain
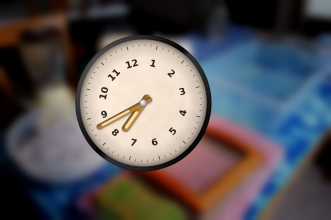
7:43
